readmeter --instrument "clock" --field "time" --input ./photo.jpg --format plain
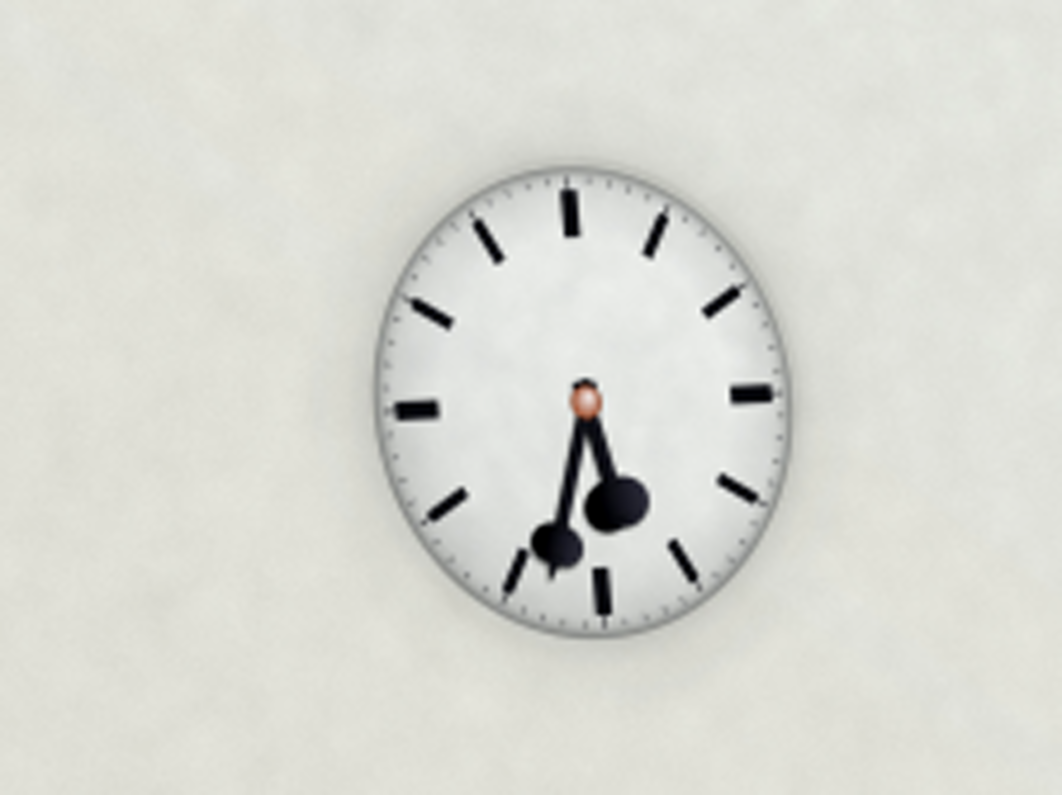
5:33
